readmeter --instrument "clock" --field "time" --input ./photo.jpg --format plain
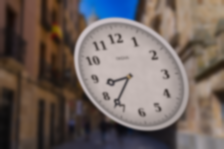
8:37
